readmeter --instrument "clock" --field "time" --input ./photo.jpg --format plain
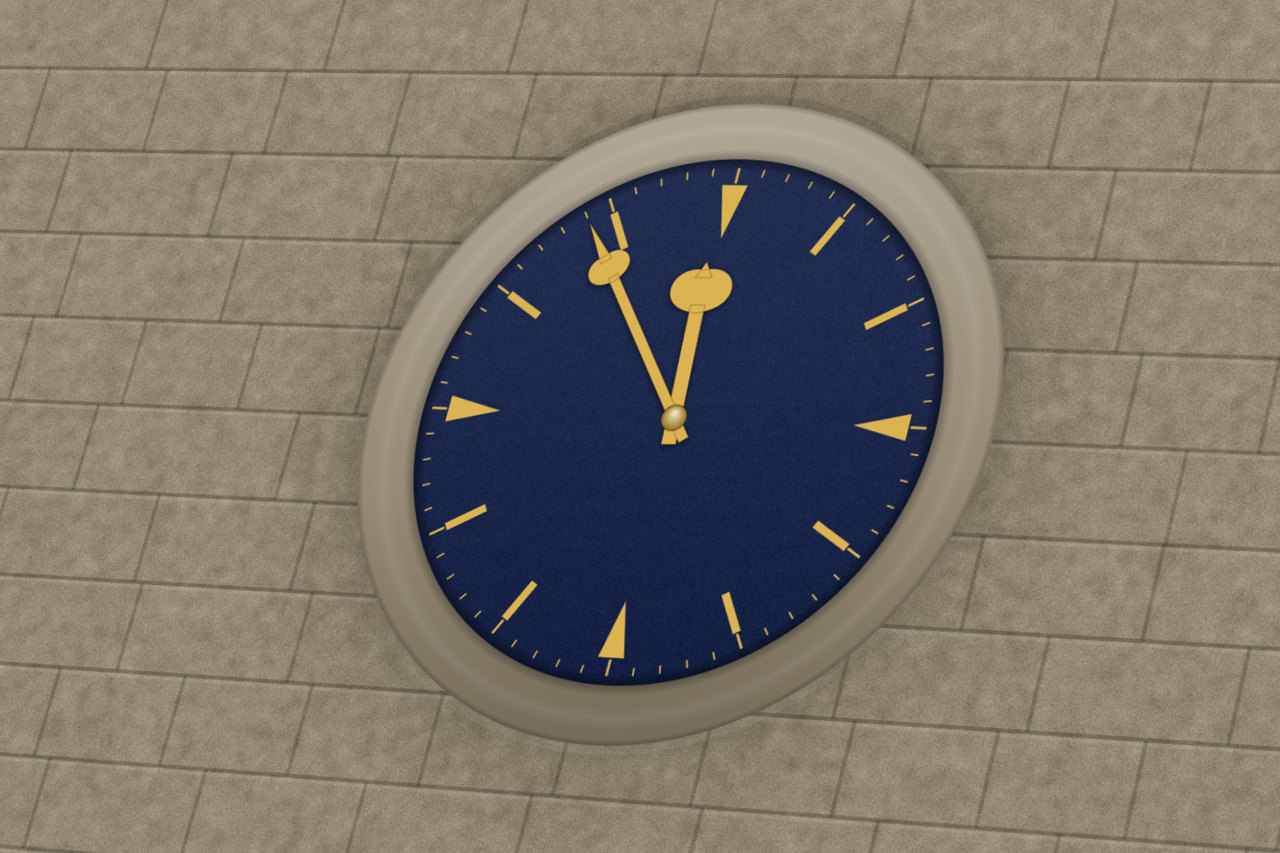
11:54
